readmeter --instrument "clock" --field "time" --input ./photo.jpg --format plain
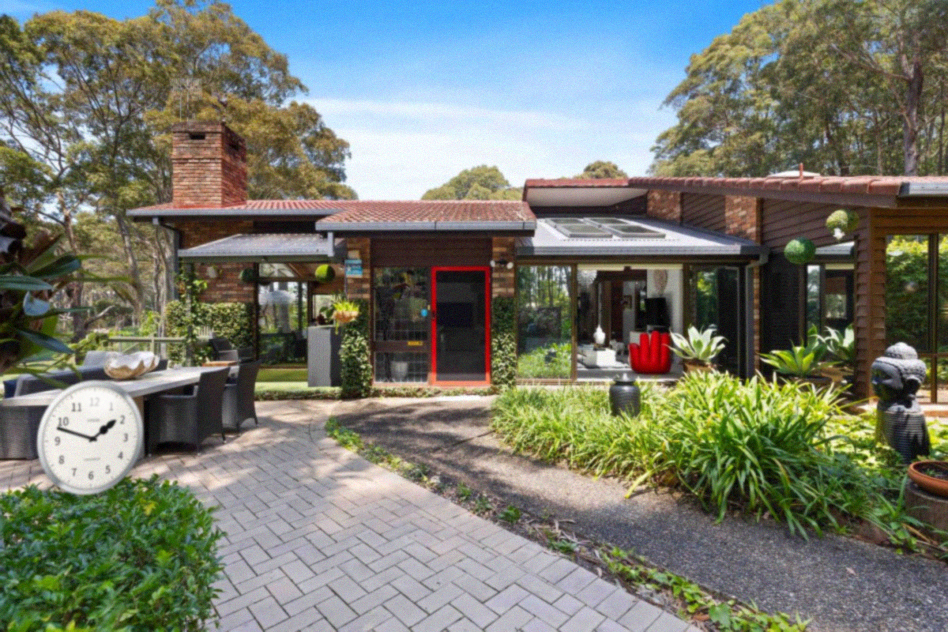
1:48
